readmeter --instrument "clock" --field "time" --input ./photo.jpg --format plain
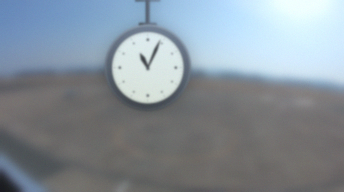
11:04
